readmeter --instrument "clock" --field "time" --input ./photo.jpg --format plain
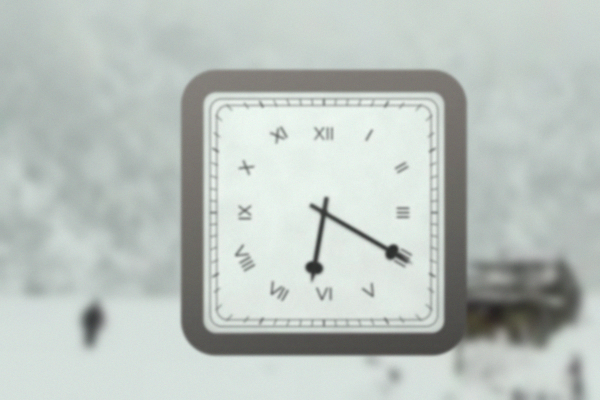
6:20
